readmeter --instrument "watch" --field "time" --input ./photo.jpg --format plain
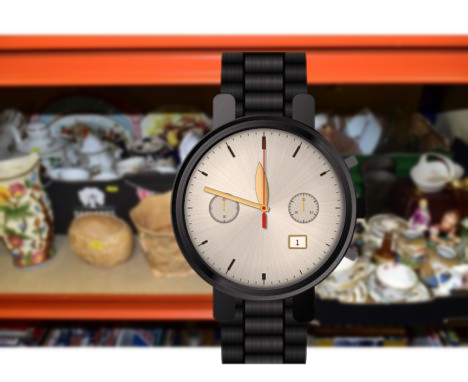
11:48
